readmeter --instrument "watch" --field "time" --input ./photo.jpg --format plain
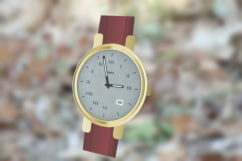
2:57
